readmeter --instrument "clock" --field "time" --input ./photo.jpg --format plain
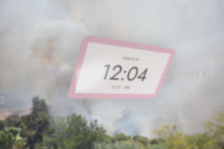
12:04
